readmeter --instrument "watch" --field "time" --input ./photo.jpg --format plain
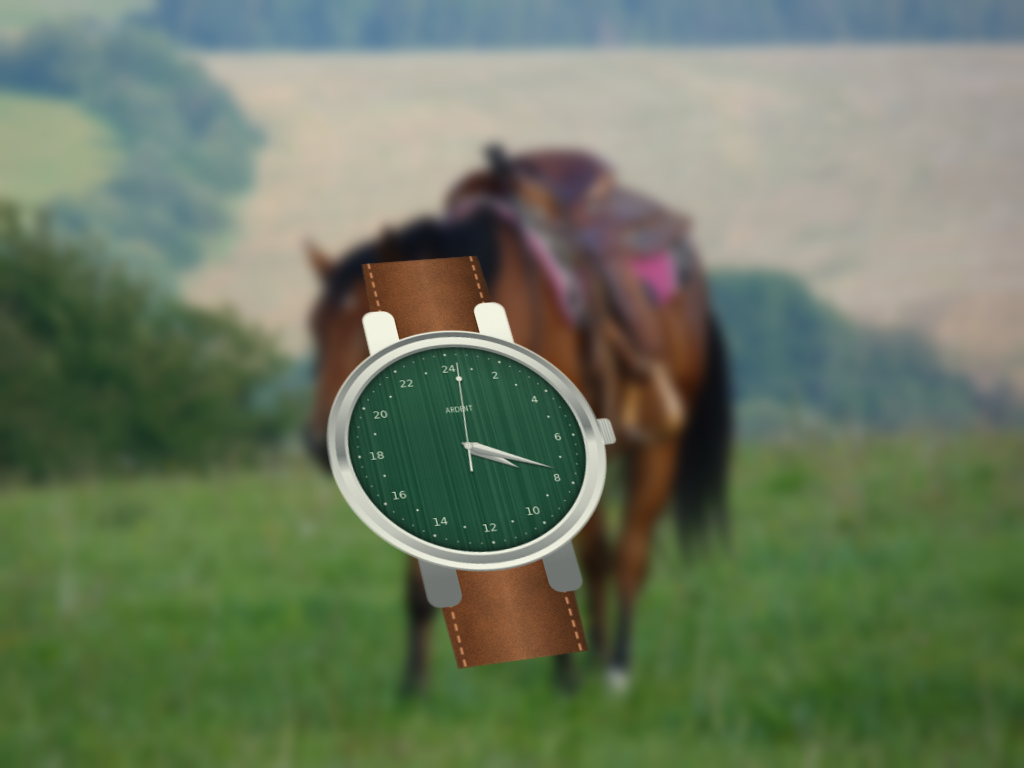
8:19:01
